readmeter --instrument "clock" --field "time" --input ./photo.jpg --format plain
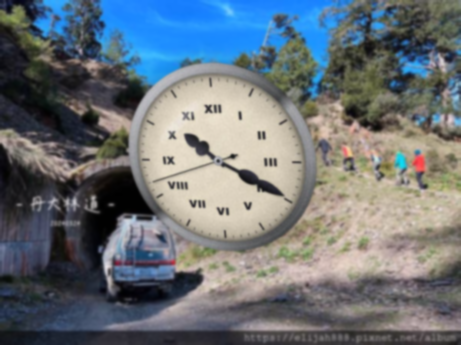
10:19:42
